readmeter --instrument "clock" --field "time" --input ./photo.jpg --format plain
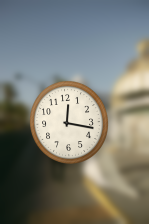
12:17
